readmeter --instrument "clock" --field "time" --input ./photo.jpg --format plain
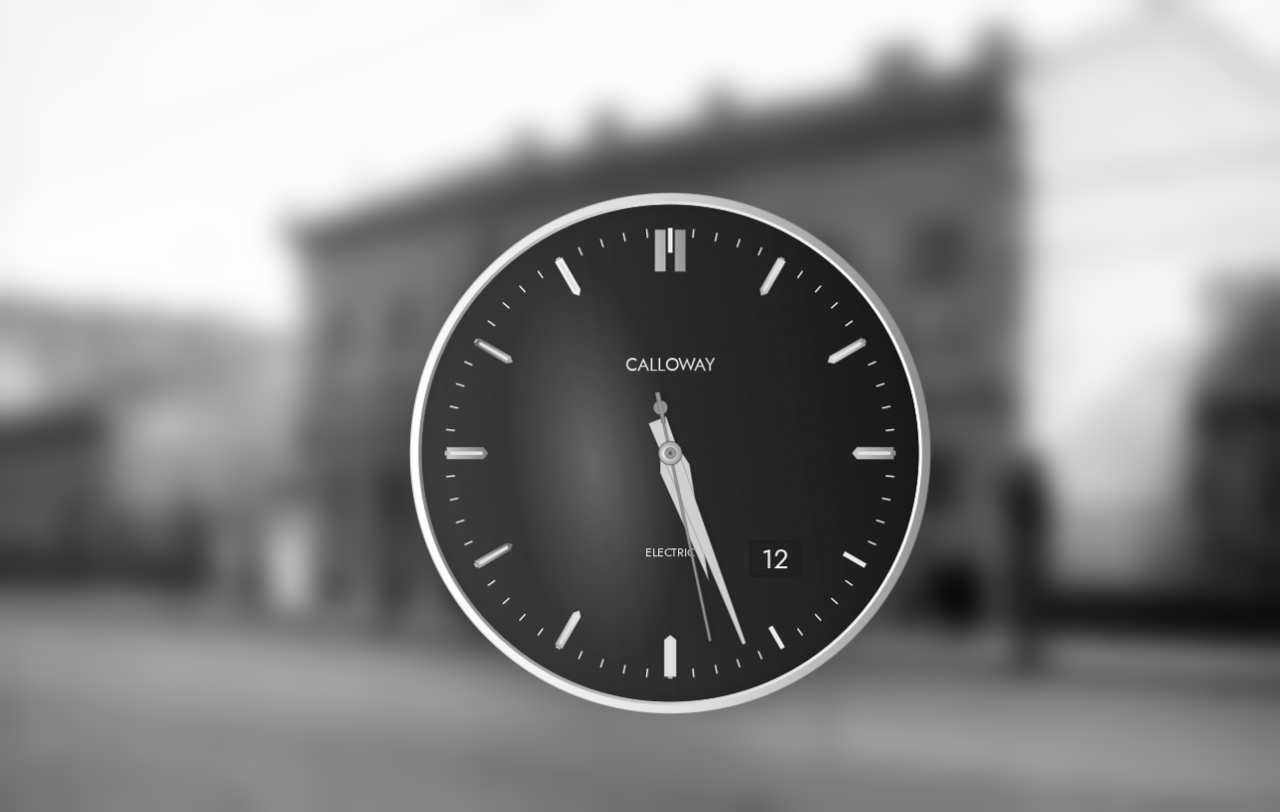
5:26:28
